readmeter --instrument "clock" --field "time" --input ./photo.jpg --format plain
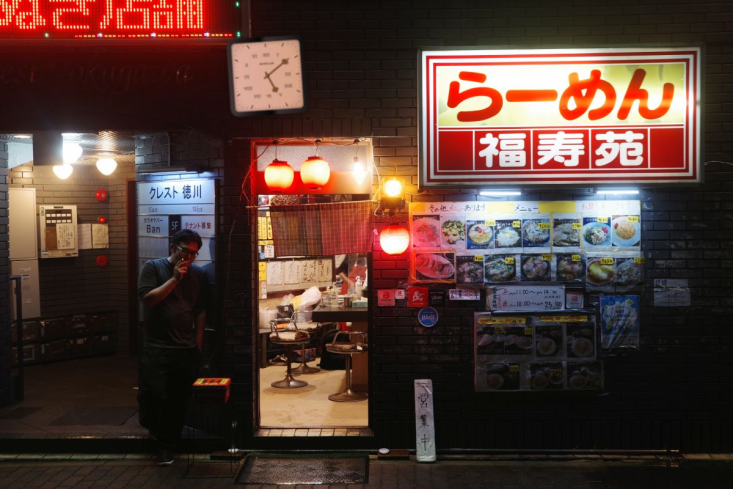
5:09
